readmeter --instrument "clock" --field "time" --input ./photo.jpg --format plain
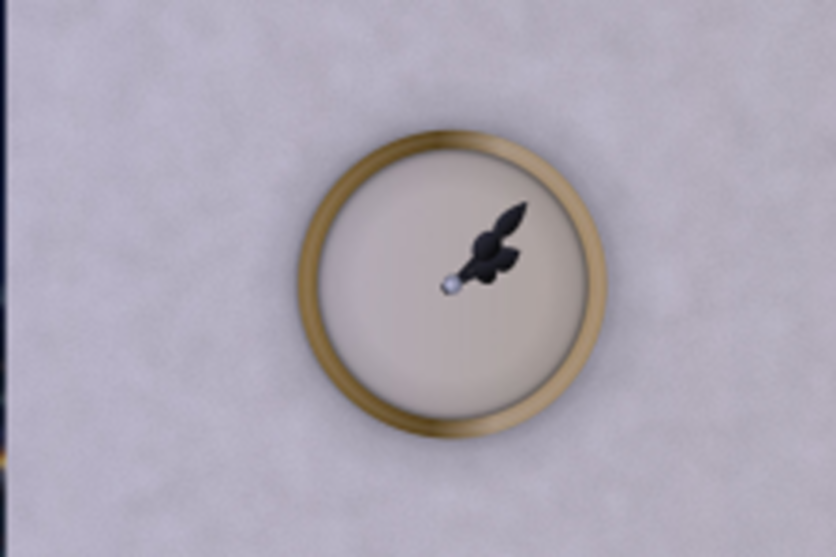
2:07
